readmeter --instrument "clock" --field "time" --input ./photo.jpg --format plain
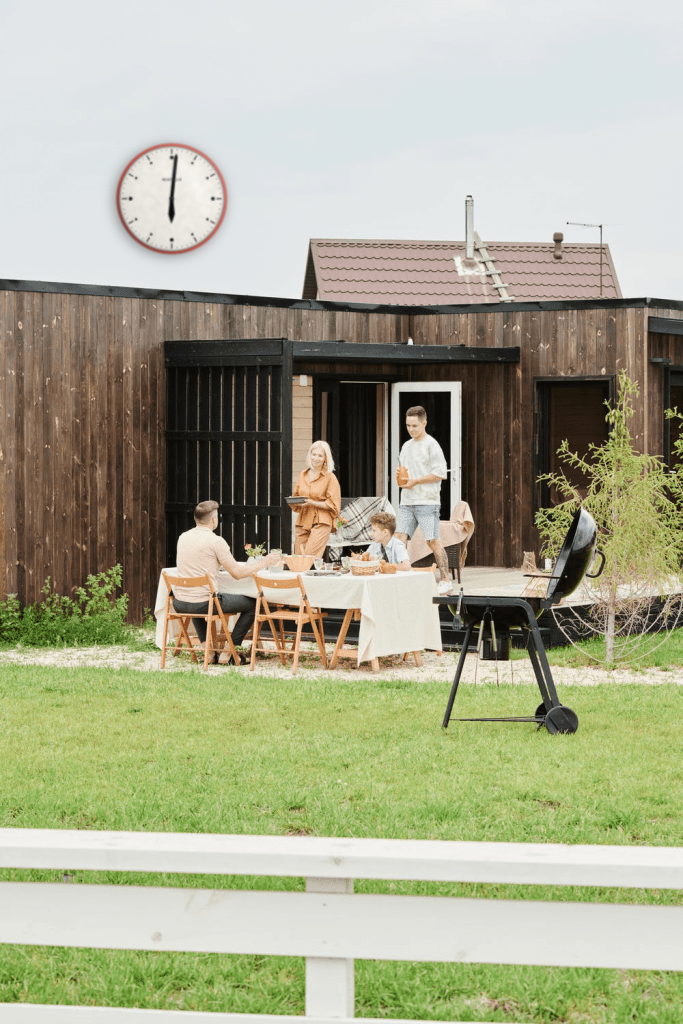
6:01
